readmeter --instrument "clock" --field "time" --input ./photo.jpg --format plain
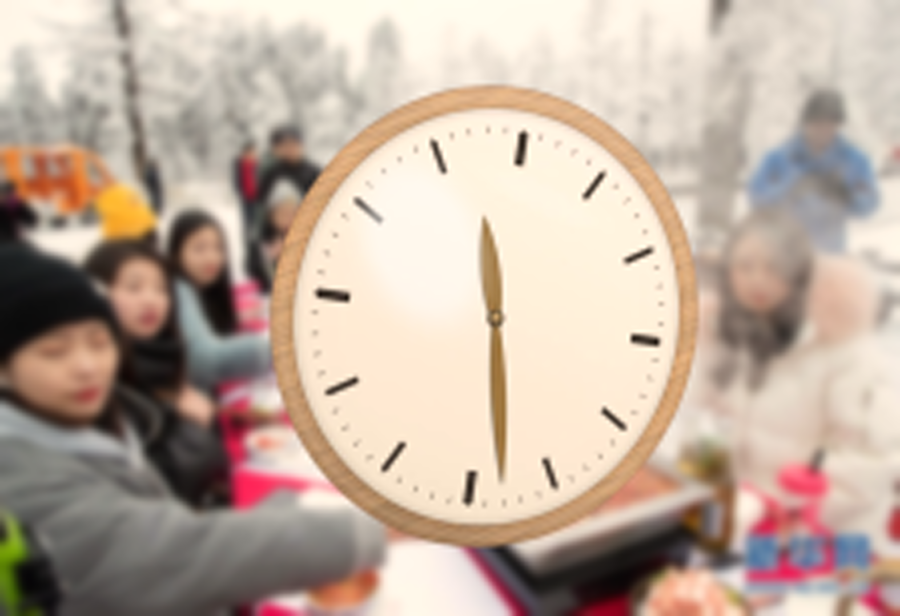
11:28
